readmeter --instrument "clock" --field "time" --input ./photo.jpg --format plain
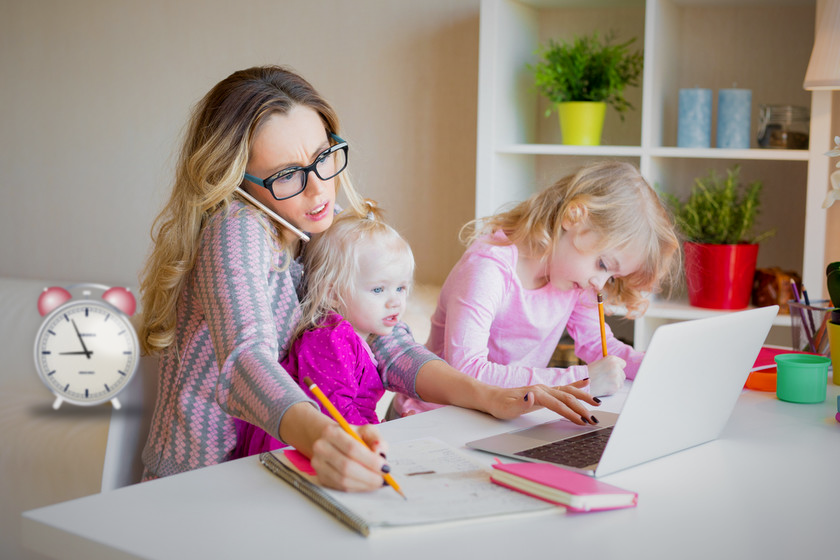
8:56
